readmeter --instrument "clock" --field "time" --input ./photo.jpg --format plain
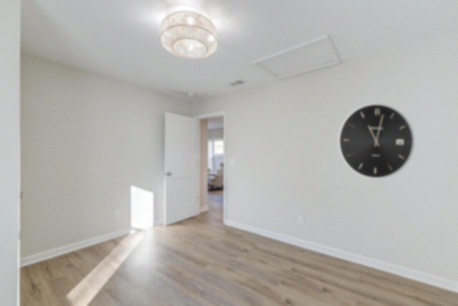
11:02
